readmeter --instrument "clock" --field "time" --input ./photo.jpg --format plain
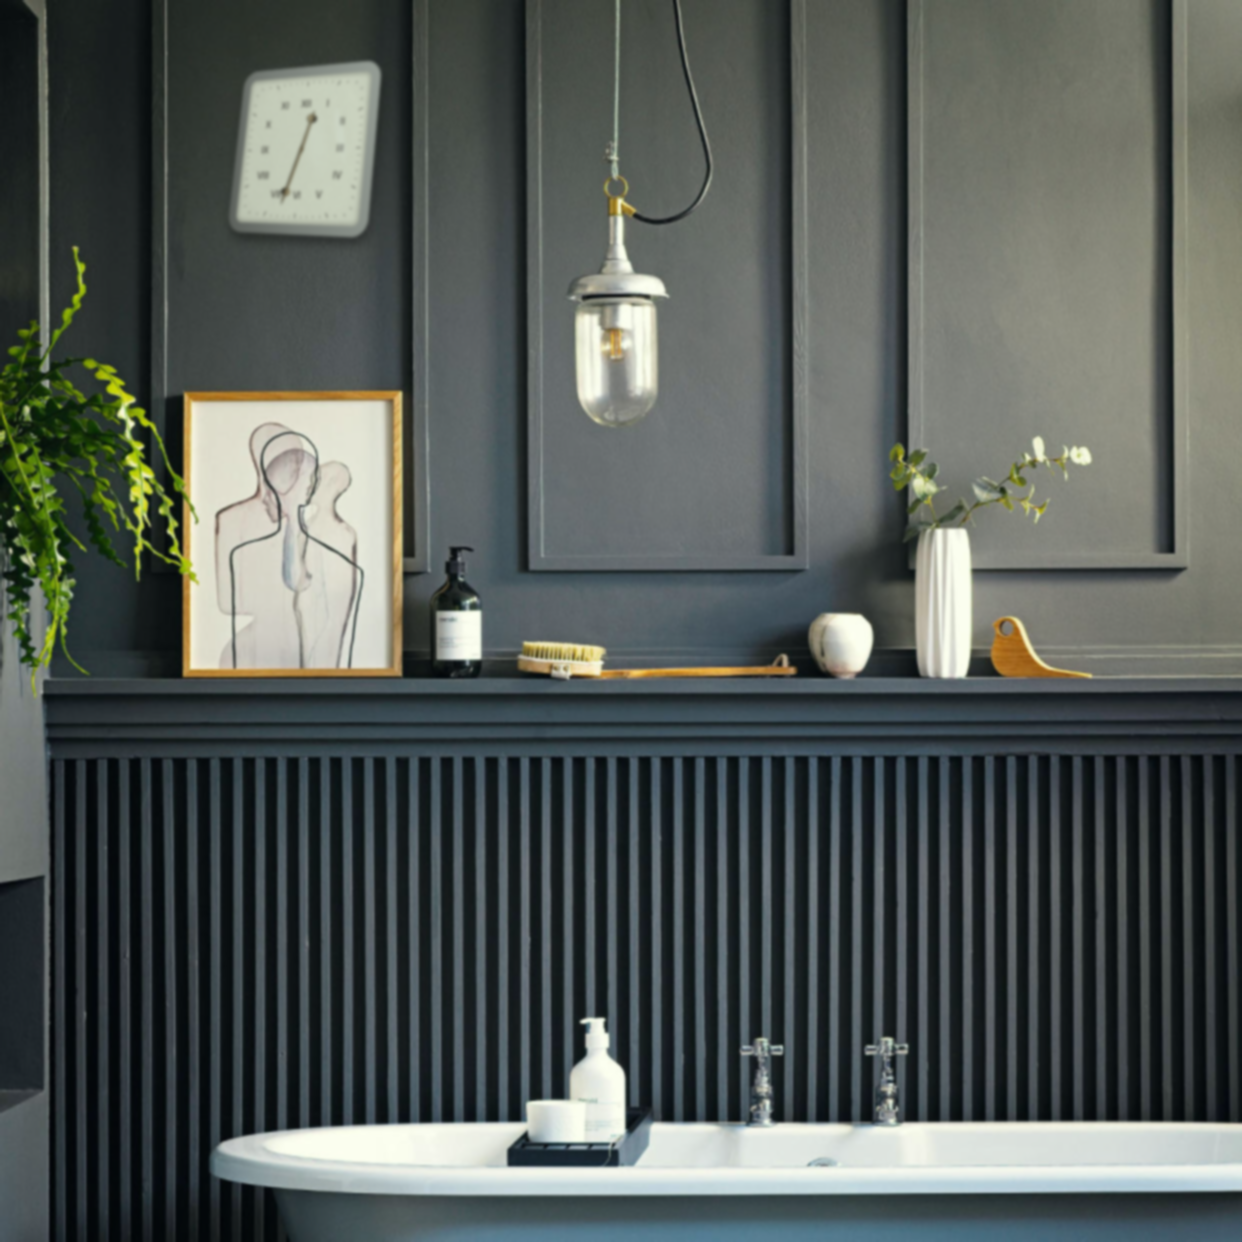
12:33
